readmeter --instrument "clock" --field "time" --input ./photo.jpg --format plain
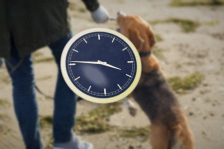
3:46
